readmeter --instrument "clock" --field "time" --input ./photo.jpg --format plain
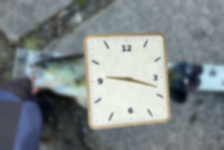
9:18
